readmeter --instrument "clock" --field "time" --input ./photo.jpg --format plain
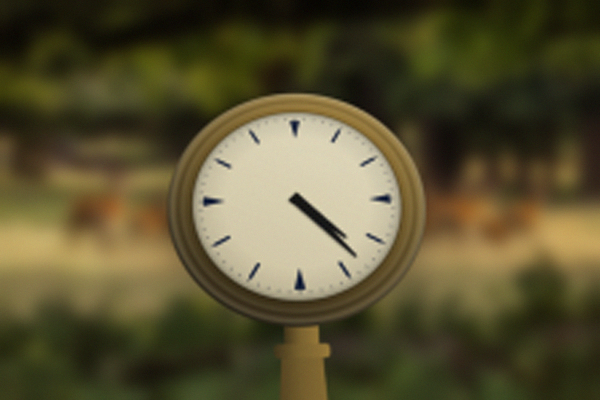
4:23
